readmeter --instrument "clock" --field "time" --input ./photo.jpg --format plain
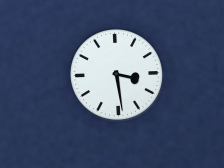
3:29
